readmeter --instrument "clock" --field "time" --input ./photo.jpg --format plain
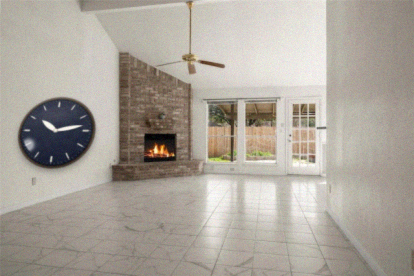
10:13
